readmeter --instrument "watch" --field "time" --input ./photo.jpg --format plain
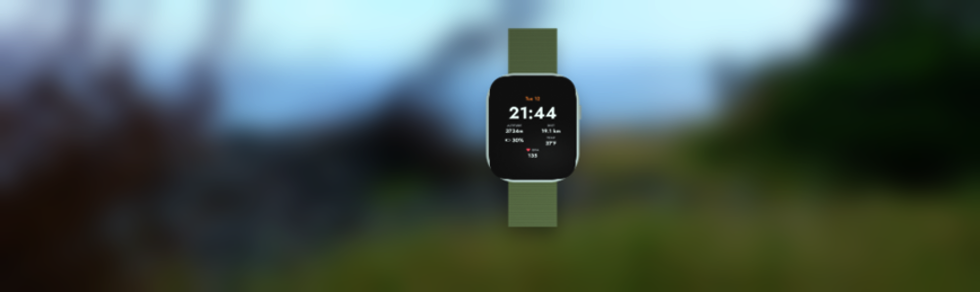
21:44
